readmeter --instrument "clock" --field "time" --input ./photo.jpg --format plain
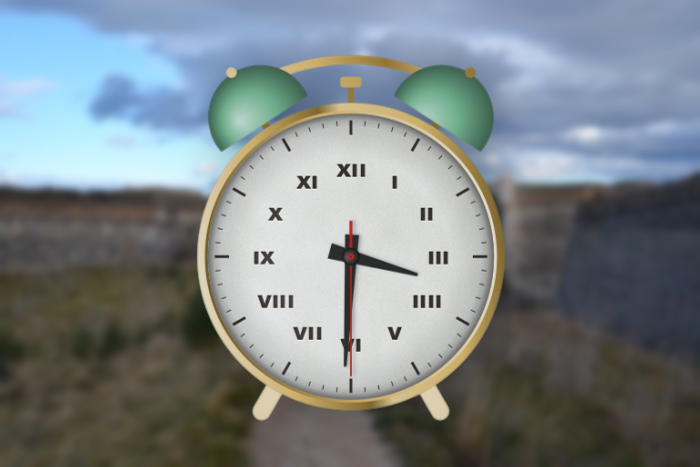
3:30:30
